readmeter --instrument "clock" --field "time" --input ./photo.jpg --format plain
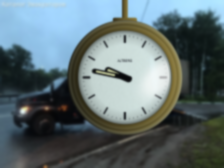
9:47
